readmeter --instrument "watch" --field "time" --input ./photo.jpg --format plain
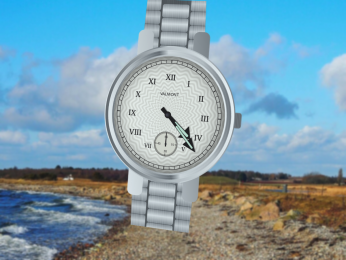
4:23
